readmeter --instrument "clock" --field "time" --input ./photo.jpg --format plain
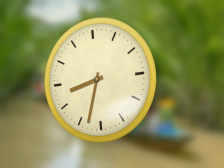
8:33
